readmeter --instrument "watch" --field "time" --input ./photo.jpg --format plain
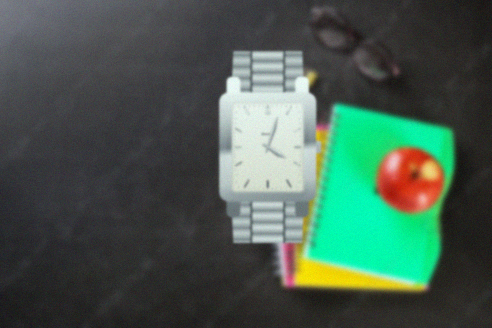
4:03
